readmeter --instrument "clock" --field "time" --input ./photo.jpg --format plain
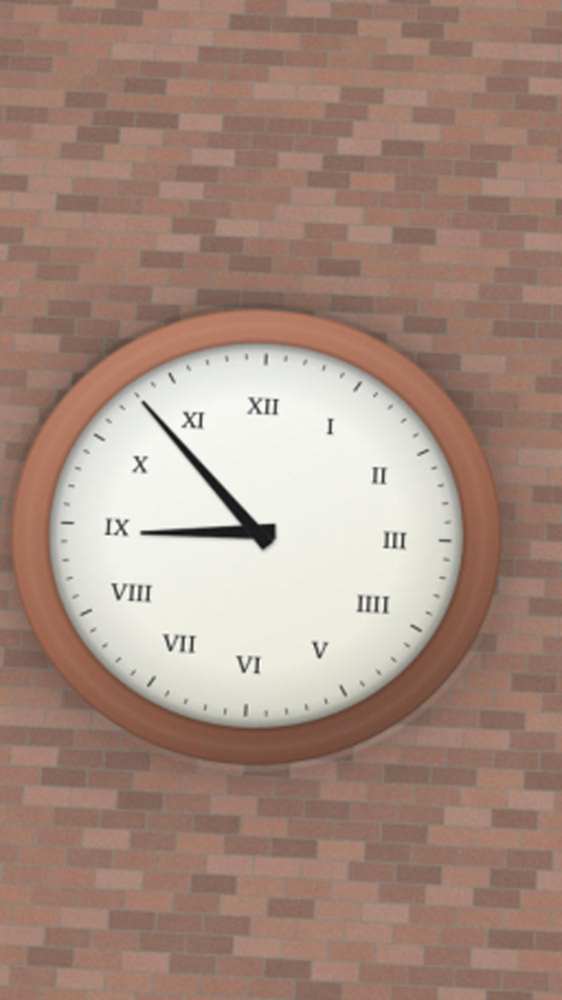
8:53
